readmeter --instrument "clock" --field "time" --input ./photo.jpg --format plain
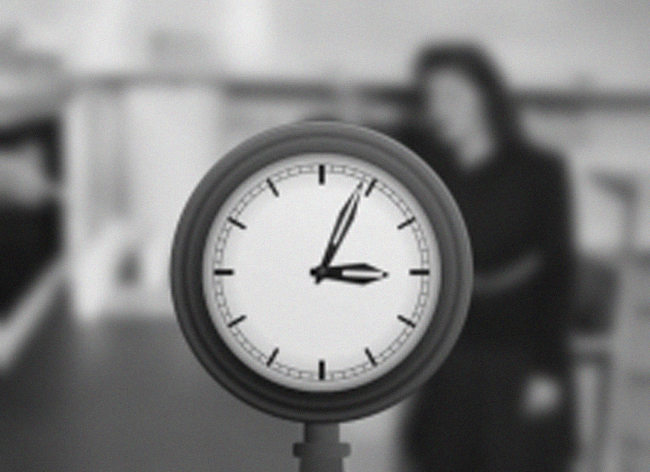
3:04
